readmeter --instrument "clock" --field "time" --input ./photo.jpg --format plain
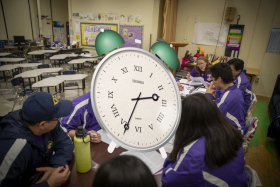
2:34
